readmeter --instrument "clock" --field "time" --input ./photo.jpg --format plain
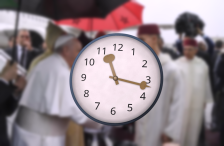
11:17
